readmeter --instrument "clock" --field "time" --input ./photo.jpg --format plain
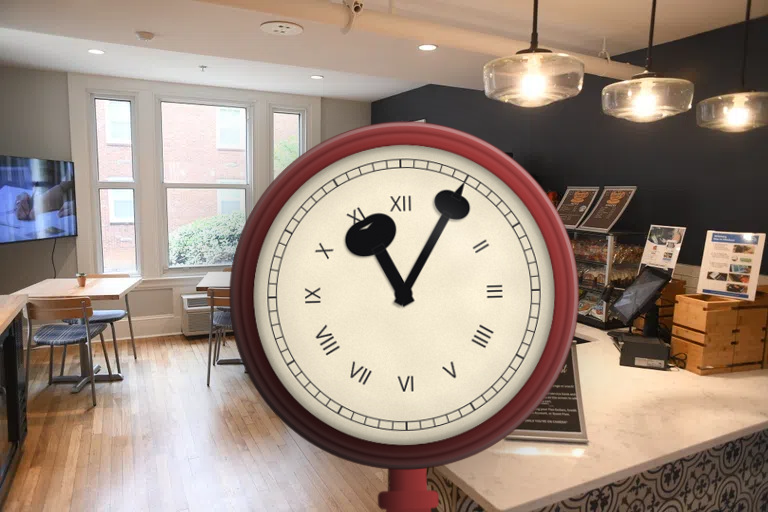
11:05
